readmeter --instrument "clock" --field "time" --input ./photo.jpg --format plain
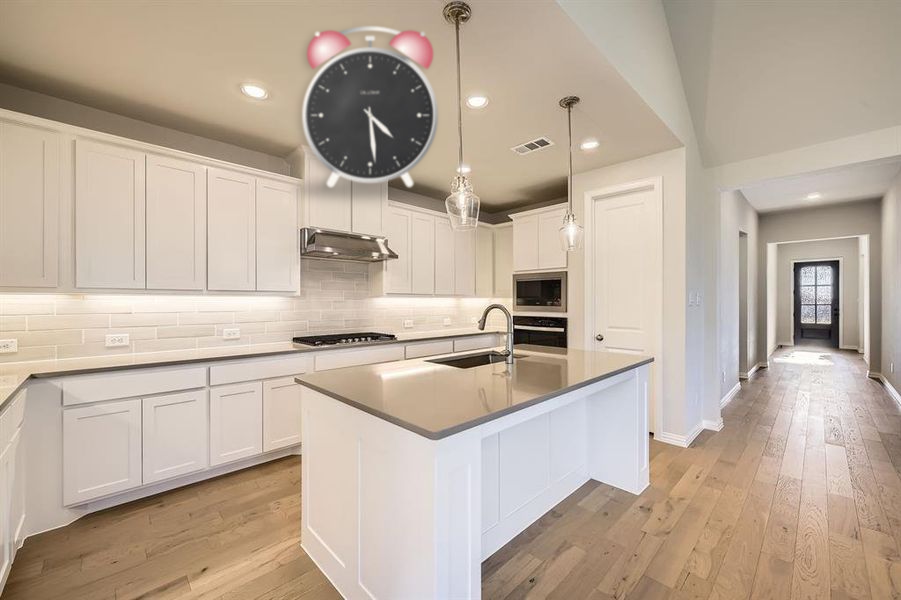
4:29
